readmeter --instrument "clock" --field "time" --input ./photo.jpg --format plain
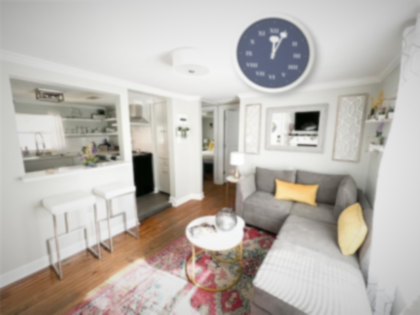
12:04
